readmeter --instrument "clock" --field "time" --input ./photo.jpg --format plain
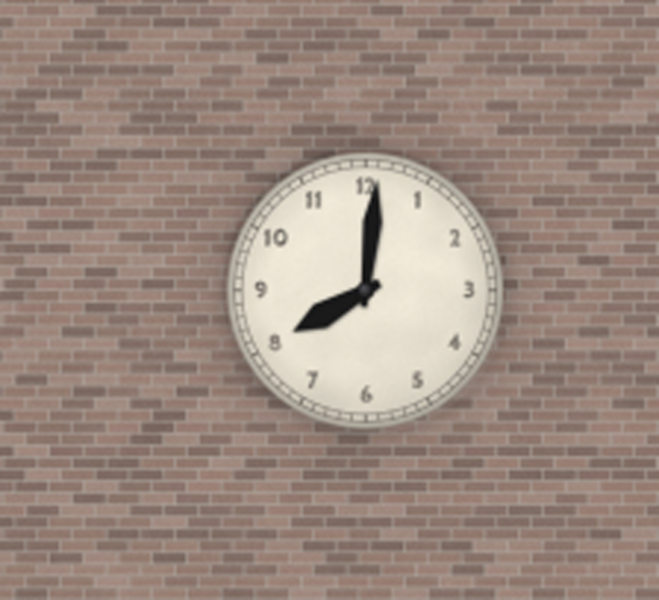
8:01
